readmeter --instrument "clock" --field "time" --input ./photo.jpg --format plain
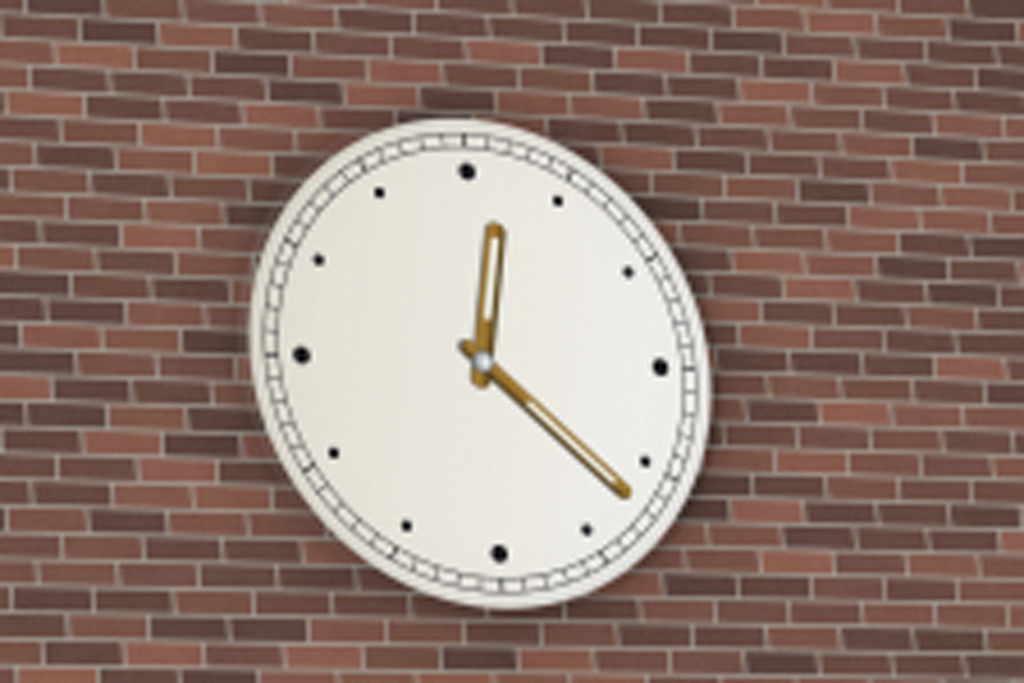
12:22
